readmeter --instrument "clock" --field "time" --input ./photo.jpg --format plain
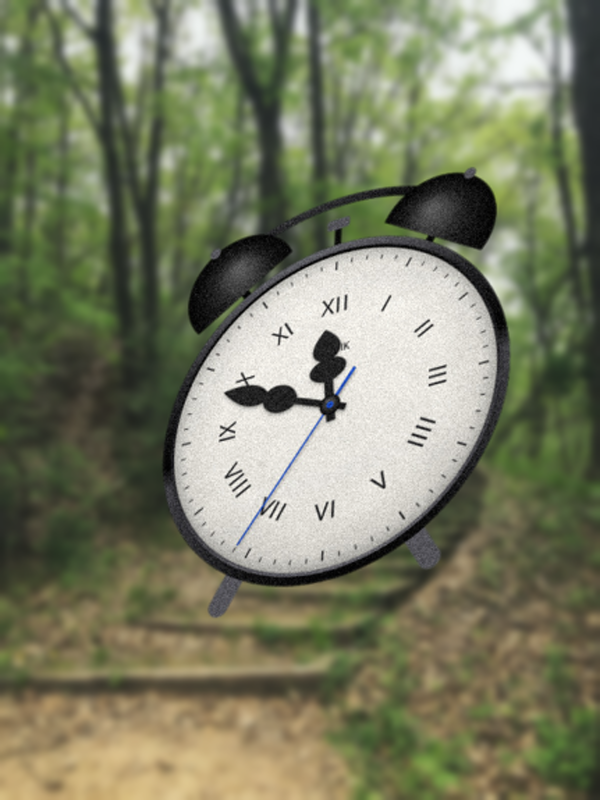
11:48:36
